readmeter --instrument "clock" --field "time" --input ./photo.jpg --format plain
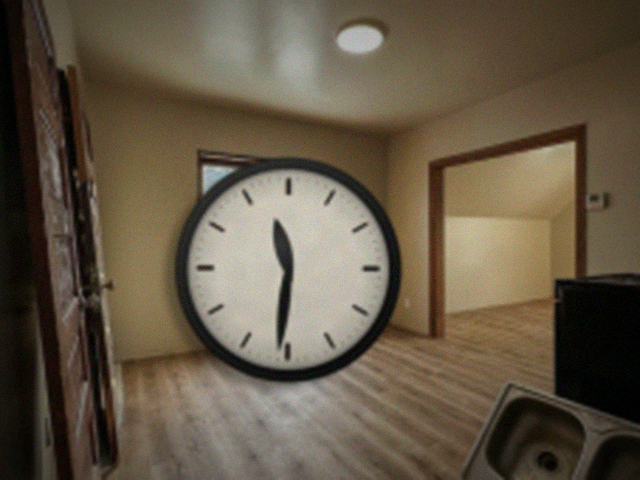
11:31
